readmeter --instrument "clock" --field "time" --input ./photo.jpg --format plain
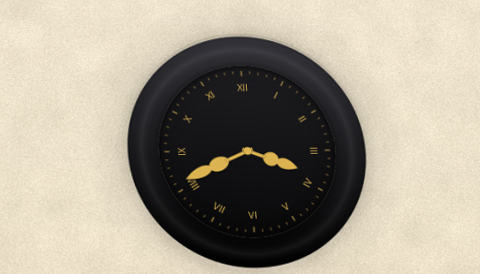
3:41
